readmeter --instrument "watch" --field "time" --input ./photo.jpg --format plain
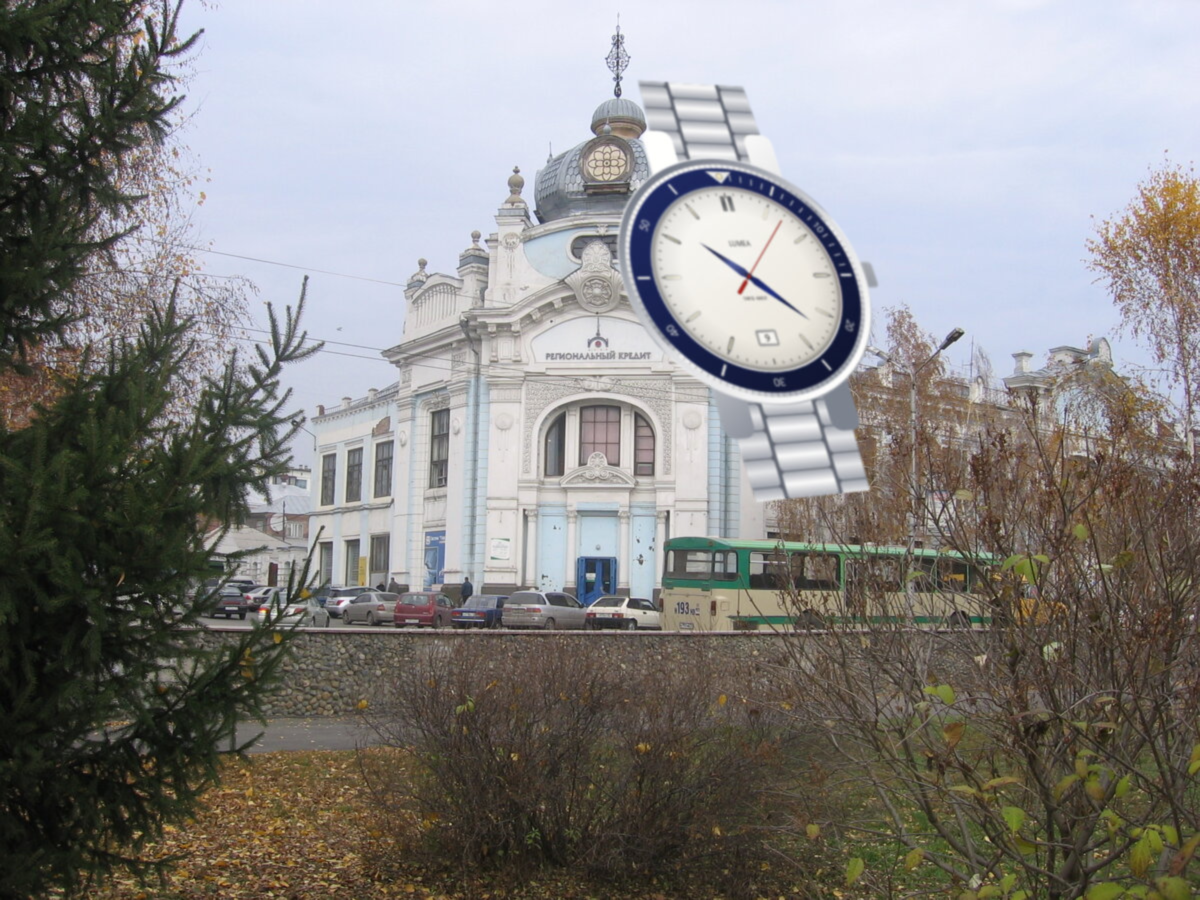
10:22:07
